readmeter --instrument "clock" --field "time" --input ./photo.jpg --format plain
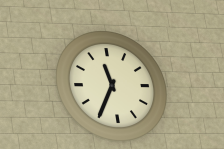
11:35
